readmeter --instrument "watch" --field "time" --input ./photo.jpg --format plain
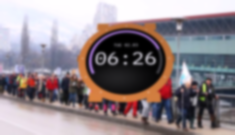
6:26
